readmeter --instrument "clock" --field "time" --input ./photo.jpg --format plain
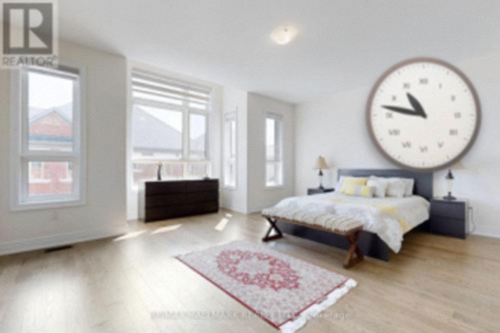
10:47
